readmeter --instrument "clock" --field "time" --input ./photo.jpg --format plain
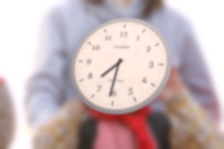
7:31
